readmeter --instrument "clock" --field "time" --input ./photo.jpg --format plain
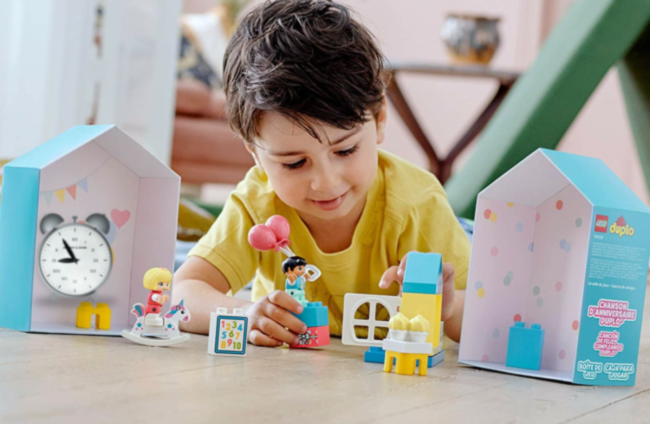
8:55
